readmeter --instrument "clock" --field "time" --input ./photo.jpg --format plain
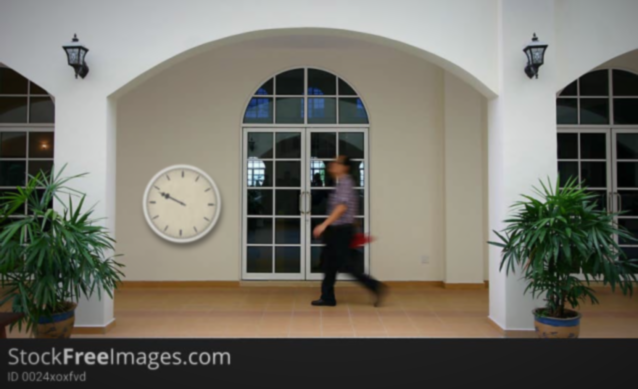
9:49
